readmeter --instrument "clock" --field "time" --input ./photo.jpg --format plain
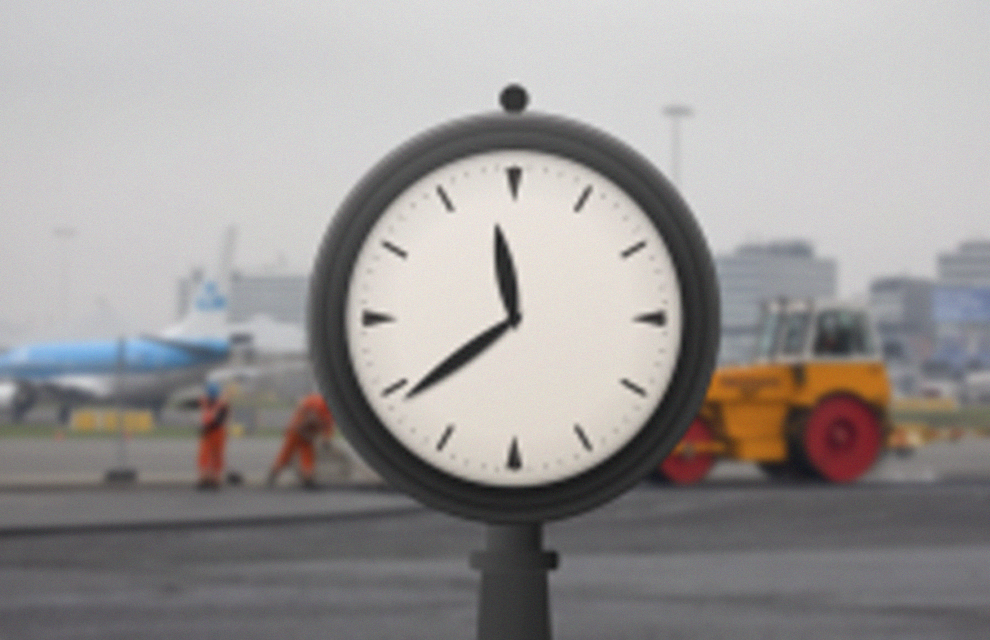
11:39
